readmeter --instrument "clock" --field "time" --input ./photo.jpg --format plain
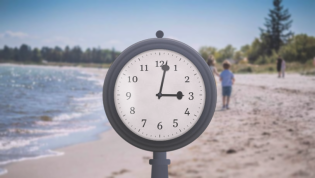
3:02
